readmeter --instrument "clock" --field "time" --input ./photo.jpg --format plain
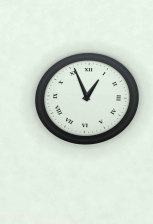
12:56
